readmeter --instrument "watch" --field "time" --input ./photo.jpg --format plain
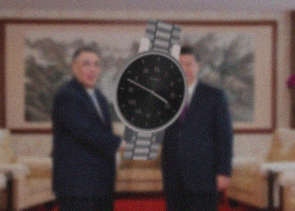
3:48
